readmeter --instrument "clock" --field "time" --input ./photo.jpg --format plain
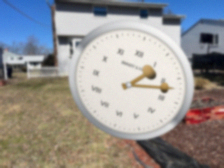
1:12
